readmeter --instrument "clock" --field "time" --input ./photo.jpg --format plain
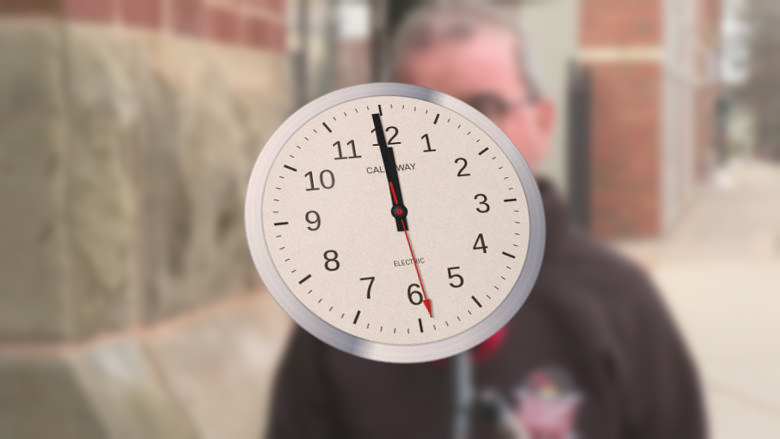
11:59:29
